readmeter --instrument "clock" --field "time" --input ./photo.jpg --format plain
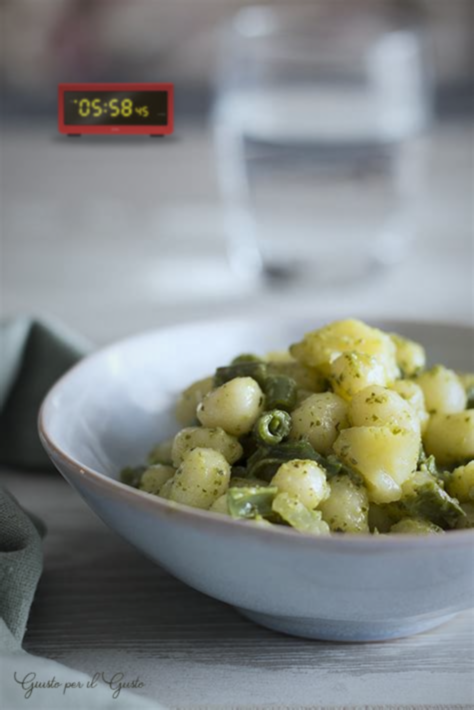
5:58
